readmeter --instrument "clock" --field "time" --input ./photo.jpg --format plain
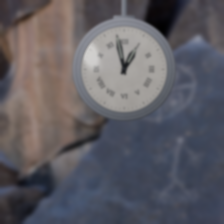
12:58
